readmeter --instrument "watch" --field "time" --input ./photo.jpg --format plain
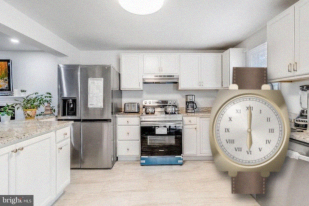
6:00
